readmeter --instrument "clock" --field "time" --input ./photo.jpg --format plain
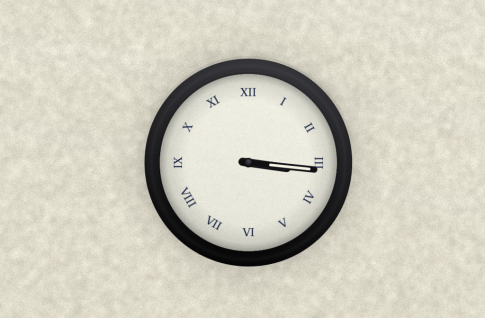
3:16
